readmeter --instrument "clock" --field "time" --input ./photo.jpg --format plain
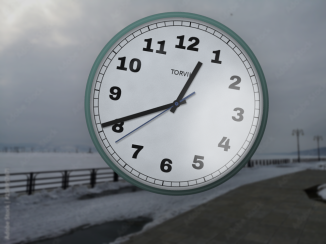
12:40:38
